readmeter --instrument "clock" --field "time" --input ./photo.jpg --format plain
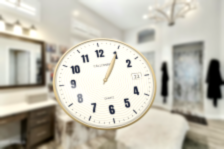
1:05
